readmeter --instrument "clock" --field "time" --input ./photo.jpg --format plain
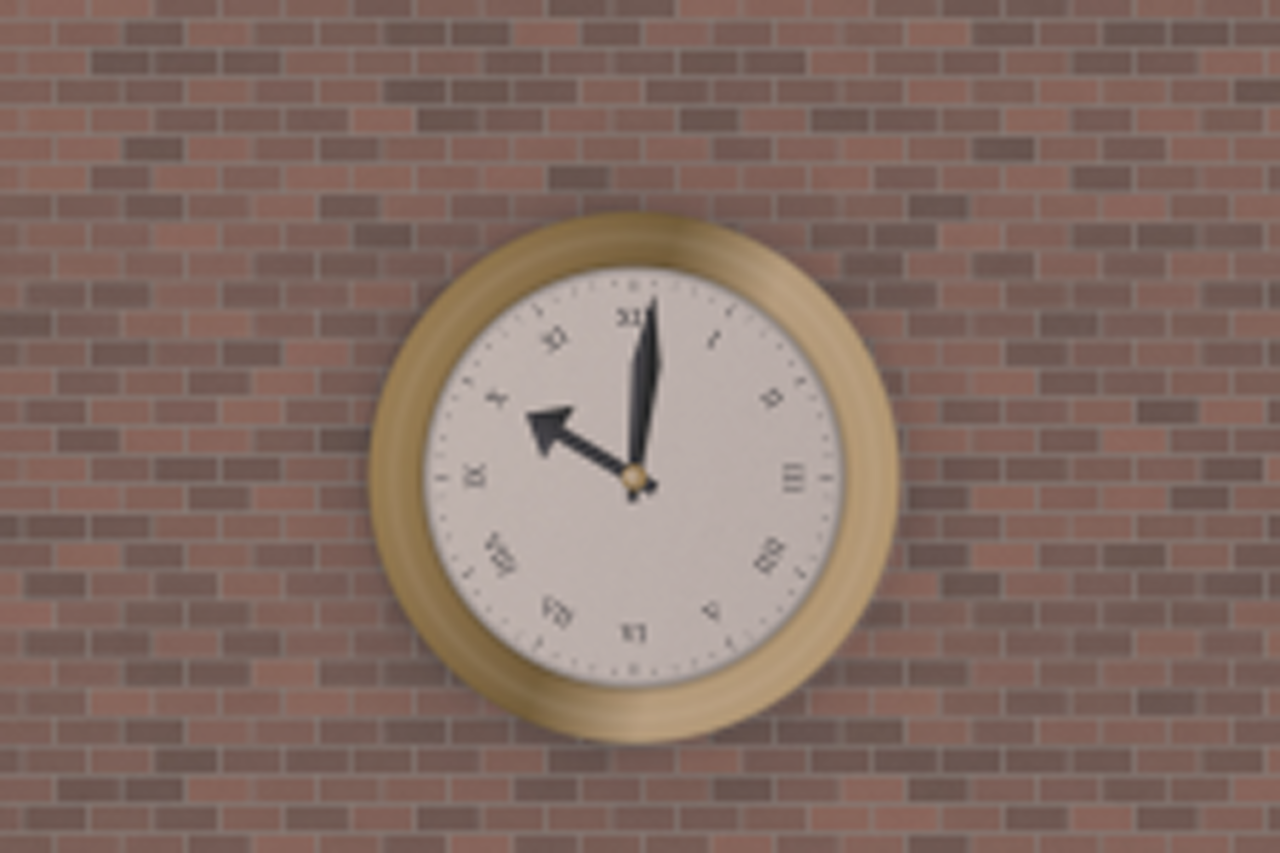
10:01
